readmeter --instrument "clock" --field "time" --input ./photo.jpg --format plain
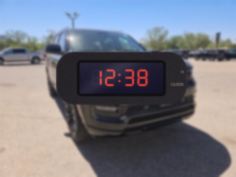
12:38
